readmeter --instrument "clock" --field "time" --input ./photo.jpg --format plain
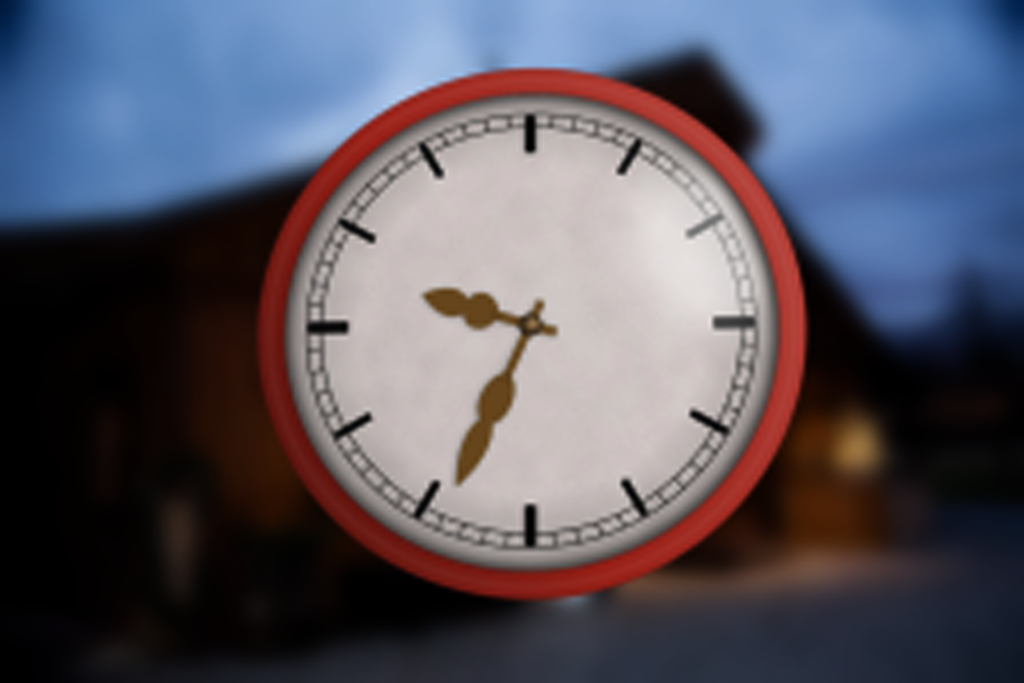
9:34
